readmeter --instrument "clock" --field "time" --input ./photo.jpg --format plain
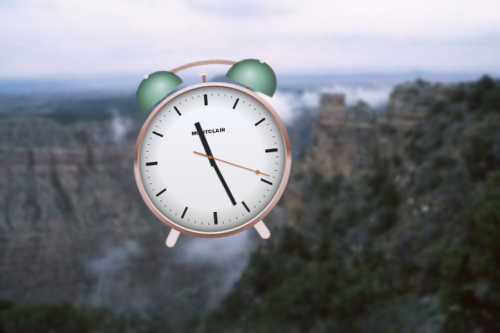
11:26:19
